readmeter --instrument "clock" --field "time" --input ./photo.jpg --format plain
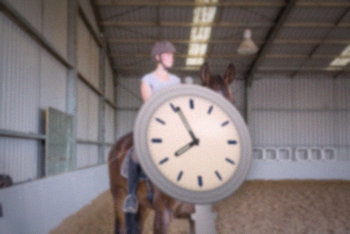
7:56
